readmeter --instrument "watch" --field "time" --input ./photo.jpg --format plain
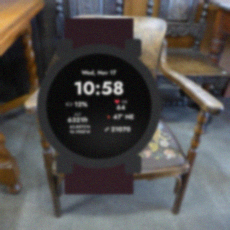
10:58
